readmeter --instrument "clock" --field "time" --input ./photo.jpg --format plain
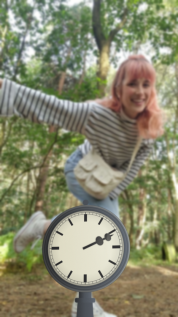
2:11
